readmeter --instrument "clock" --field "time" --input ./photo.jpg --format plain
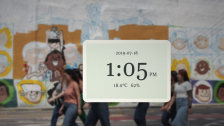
1:05
